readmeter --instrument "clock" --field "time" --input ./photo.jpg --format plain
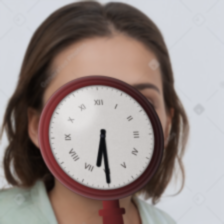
6:30
